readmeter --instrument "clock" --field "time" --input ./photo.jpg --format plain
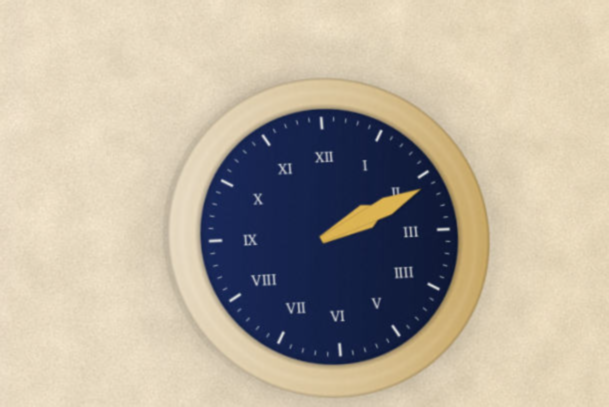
2:11
